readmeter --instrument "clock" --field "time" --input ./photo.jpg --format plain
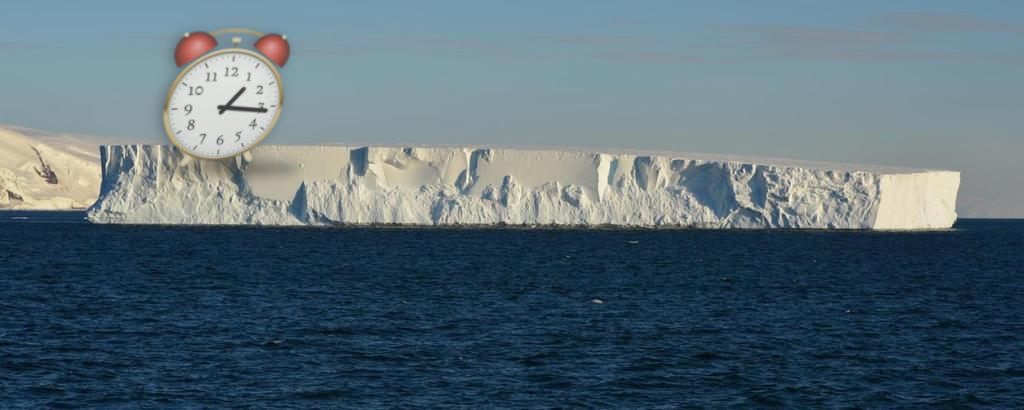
1:16
